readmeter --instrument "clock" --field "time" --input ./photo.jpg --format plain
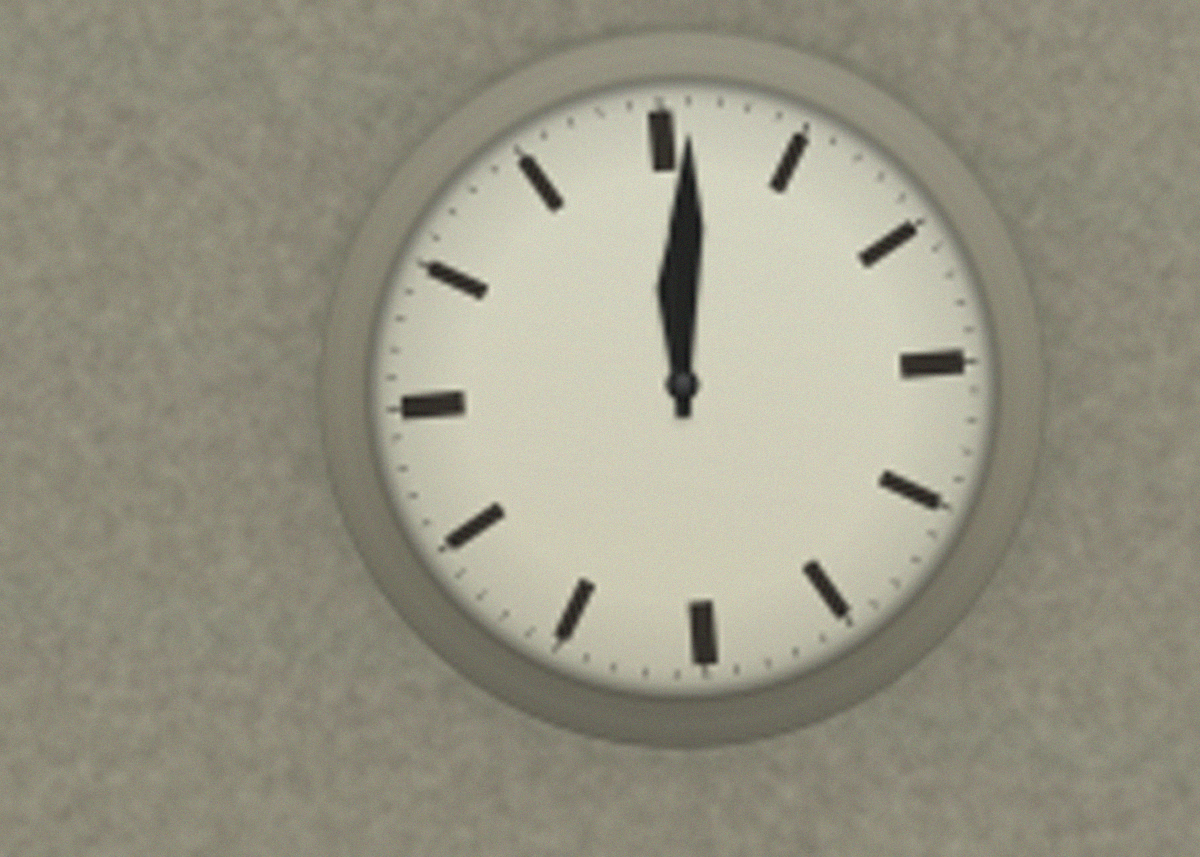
12:01
